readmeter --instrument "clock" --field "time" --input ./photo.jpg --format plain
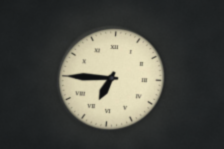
6:45
